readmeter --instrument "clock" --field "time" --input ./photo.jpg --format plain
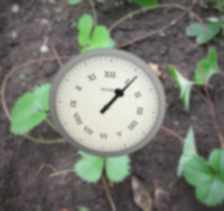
1:06
